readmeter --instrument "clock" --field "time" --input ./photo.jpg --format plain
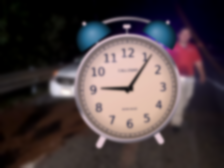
9:06
